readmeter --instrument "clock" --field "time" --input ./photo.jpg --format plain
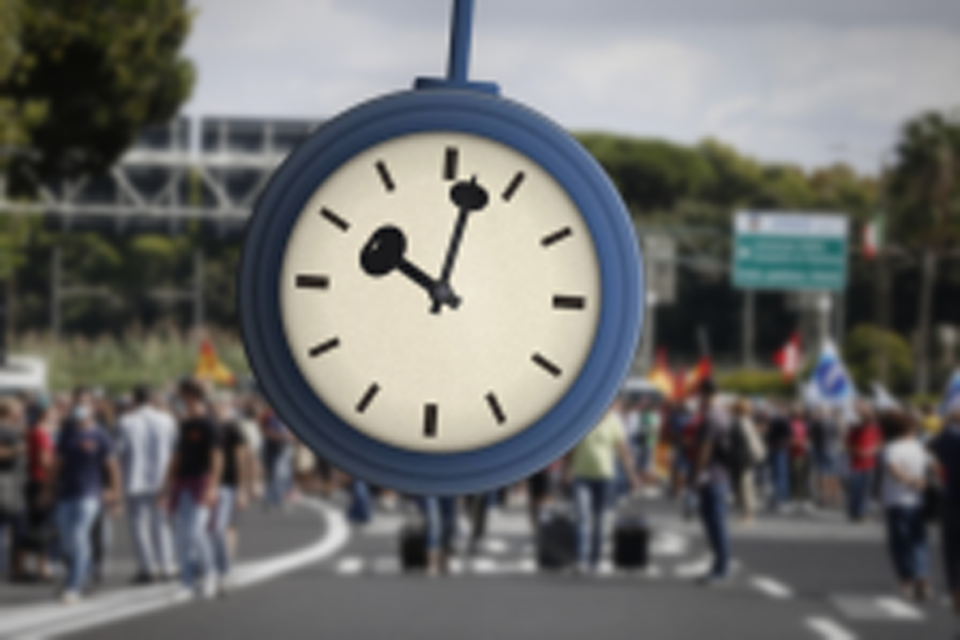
10:02
